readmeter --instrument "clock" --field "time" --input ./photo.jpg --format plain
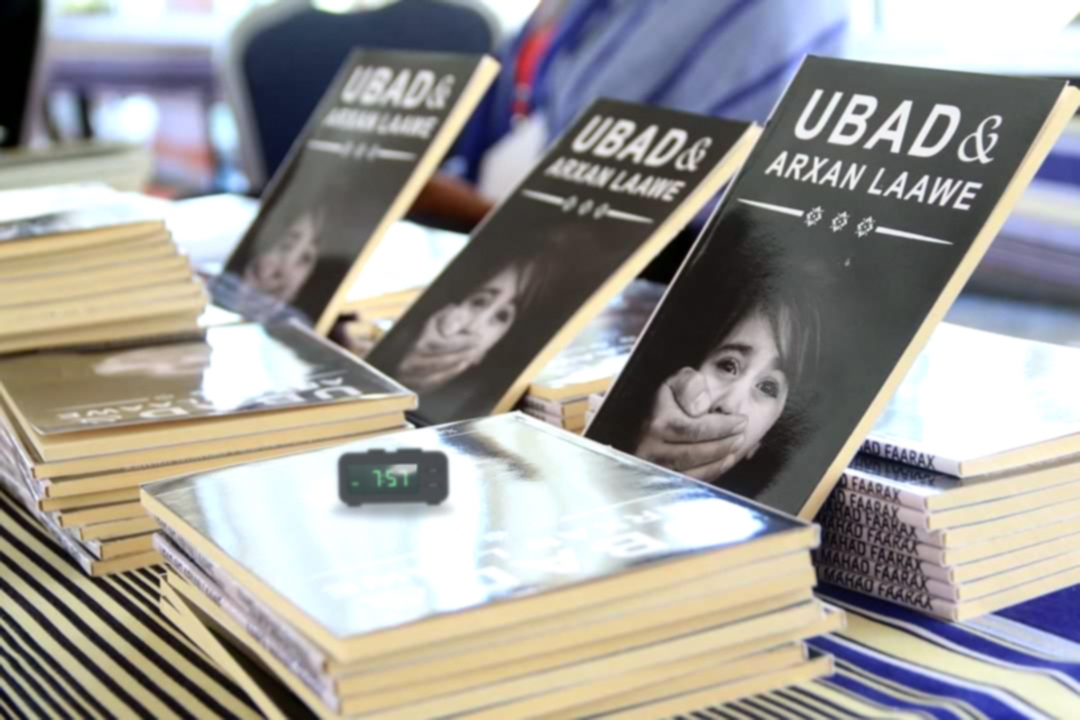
7:57
